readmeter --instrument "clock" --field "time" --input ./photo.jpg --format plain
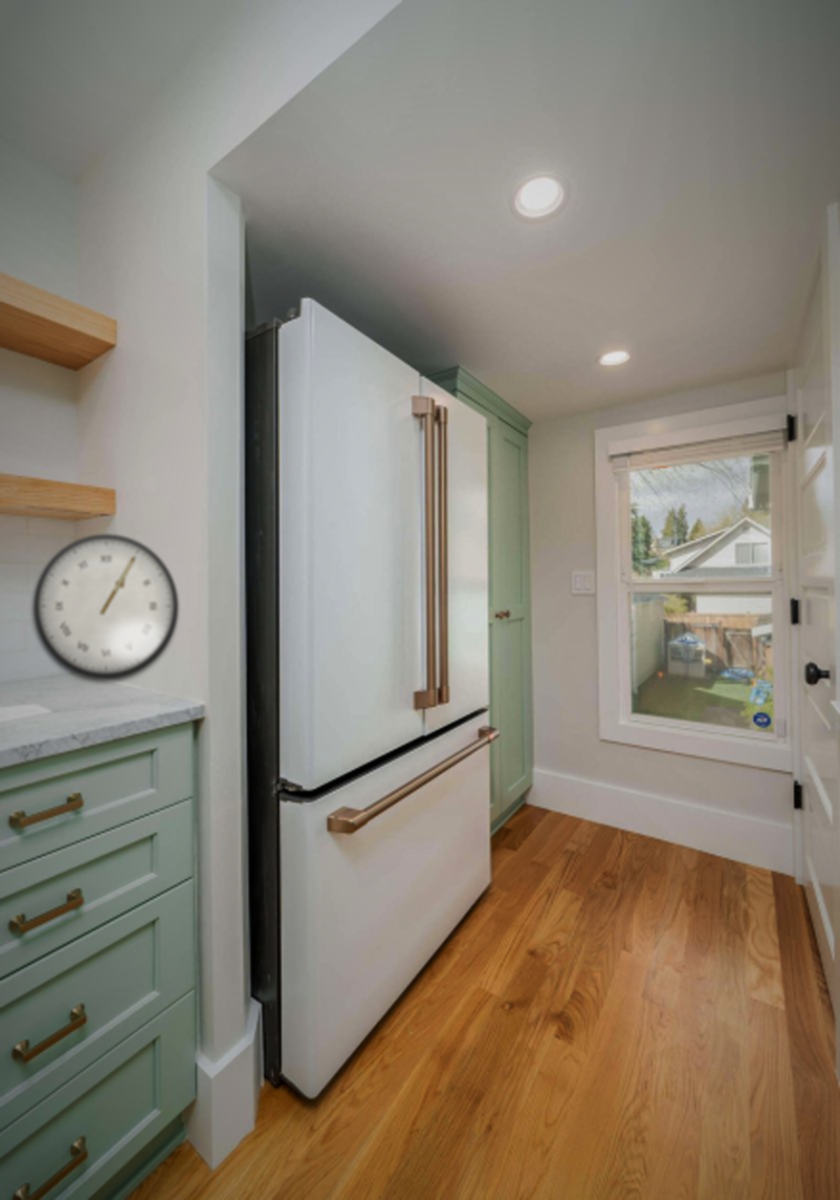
1:05
